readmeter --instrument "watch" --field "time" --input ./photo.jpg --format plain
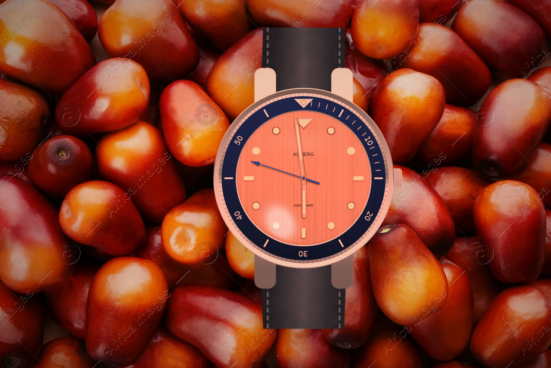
5:58:48
